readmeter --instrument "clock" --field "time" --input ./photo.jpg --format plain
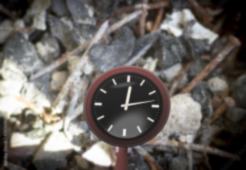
12:13
